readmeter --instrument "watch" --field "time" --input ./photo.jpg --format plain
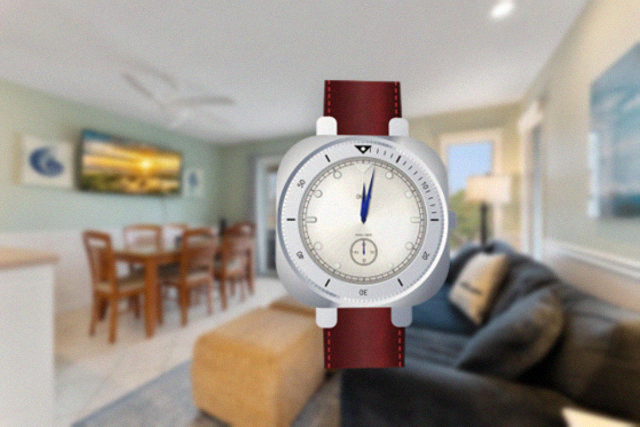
12:02
